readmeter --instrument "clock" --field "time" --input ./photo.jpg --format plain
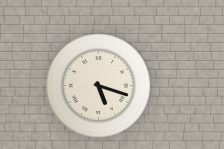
5:18
